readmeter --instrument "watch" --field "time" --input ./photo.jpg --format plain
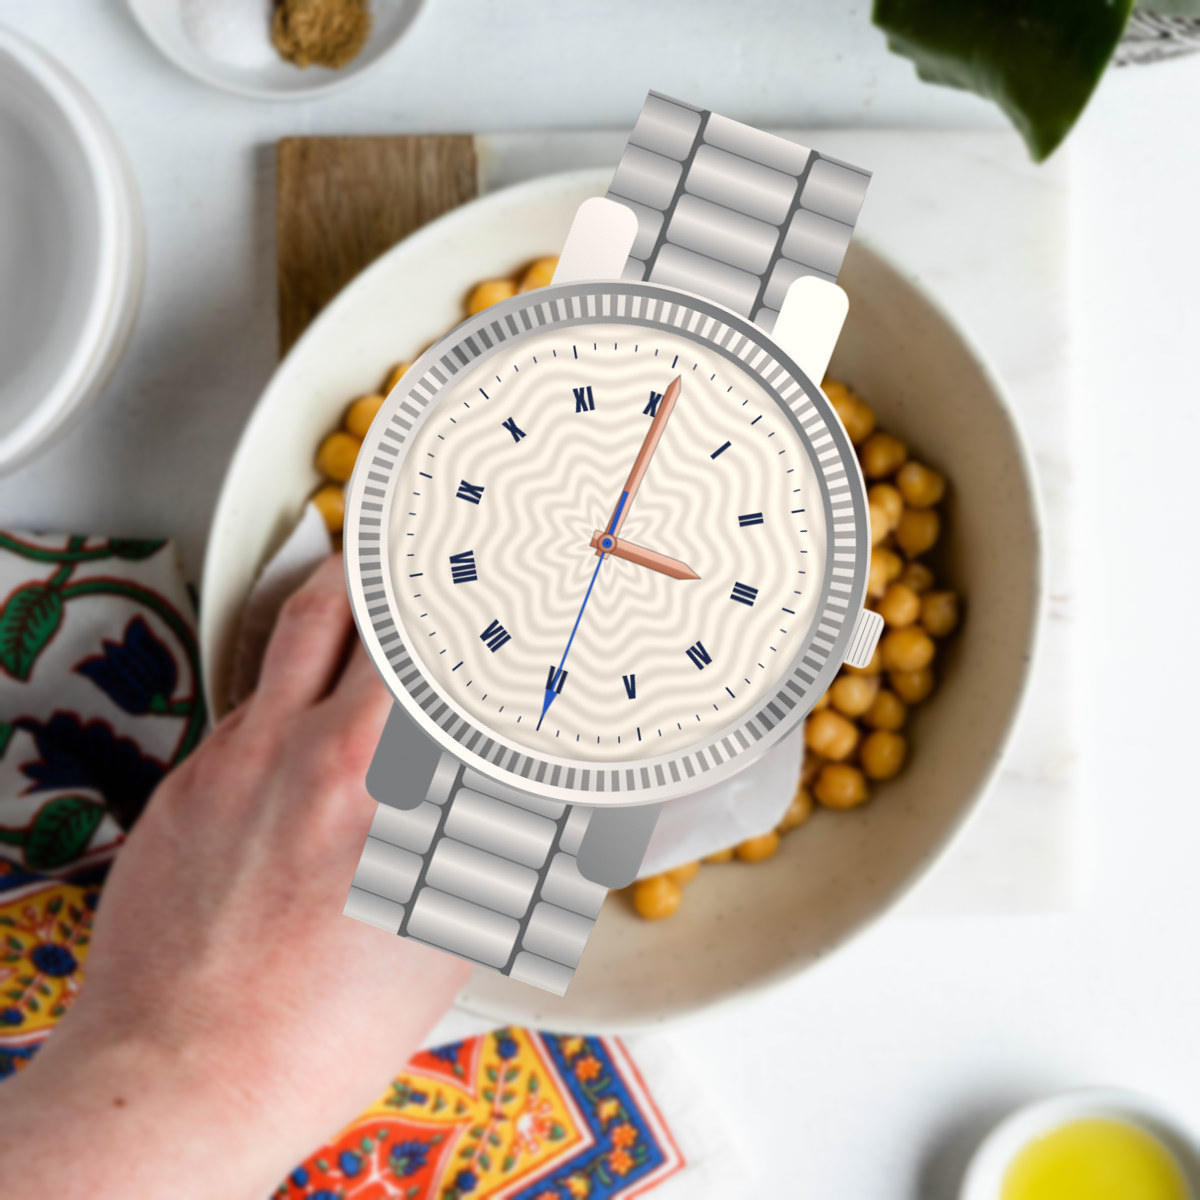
3:00:30
